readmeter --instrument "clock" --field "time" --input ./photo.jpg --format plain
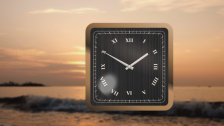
1:50
